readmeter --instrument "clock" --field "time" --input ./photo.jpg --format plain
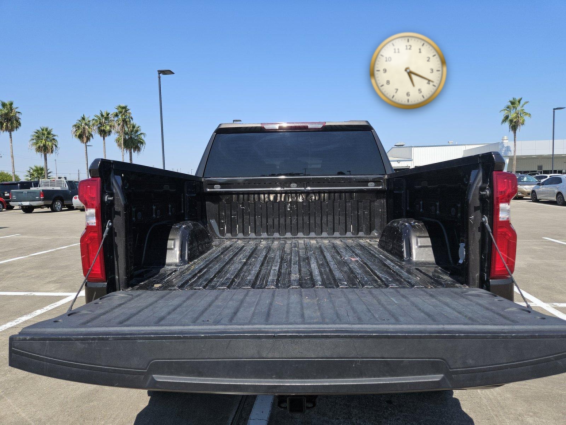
5:19
